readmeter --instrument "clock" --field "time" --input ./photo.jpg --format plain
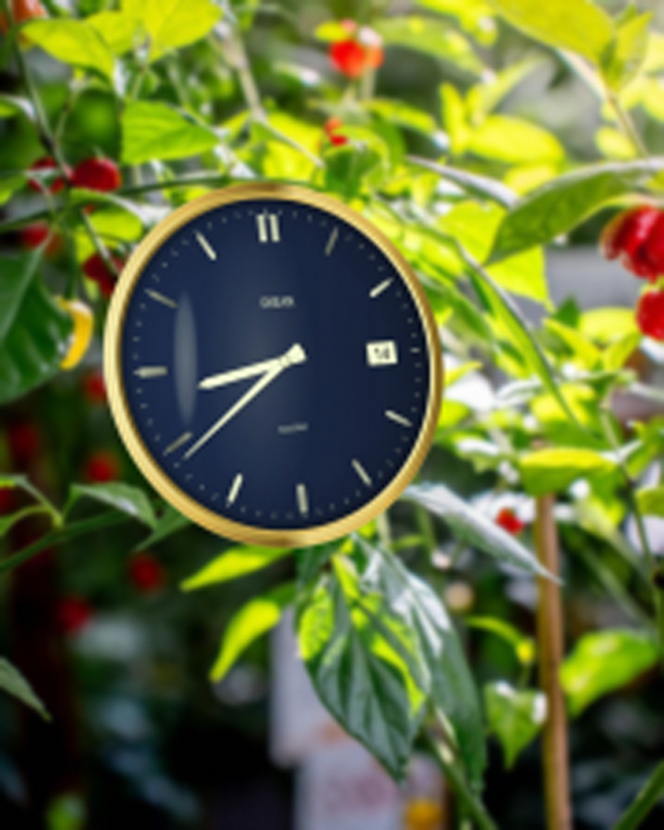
8:39
